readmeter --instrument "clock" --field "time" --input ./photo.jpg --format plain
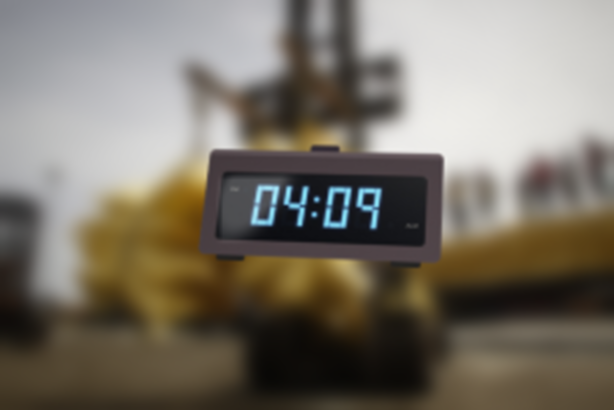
4:09
